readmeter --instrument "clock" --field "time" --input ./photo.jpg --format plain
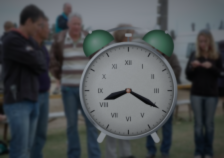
8:20
